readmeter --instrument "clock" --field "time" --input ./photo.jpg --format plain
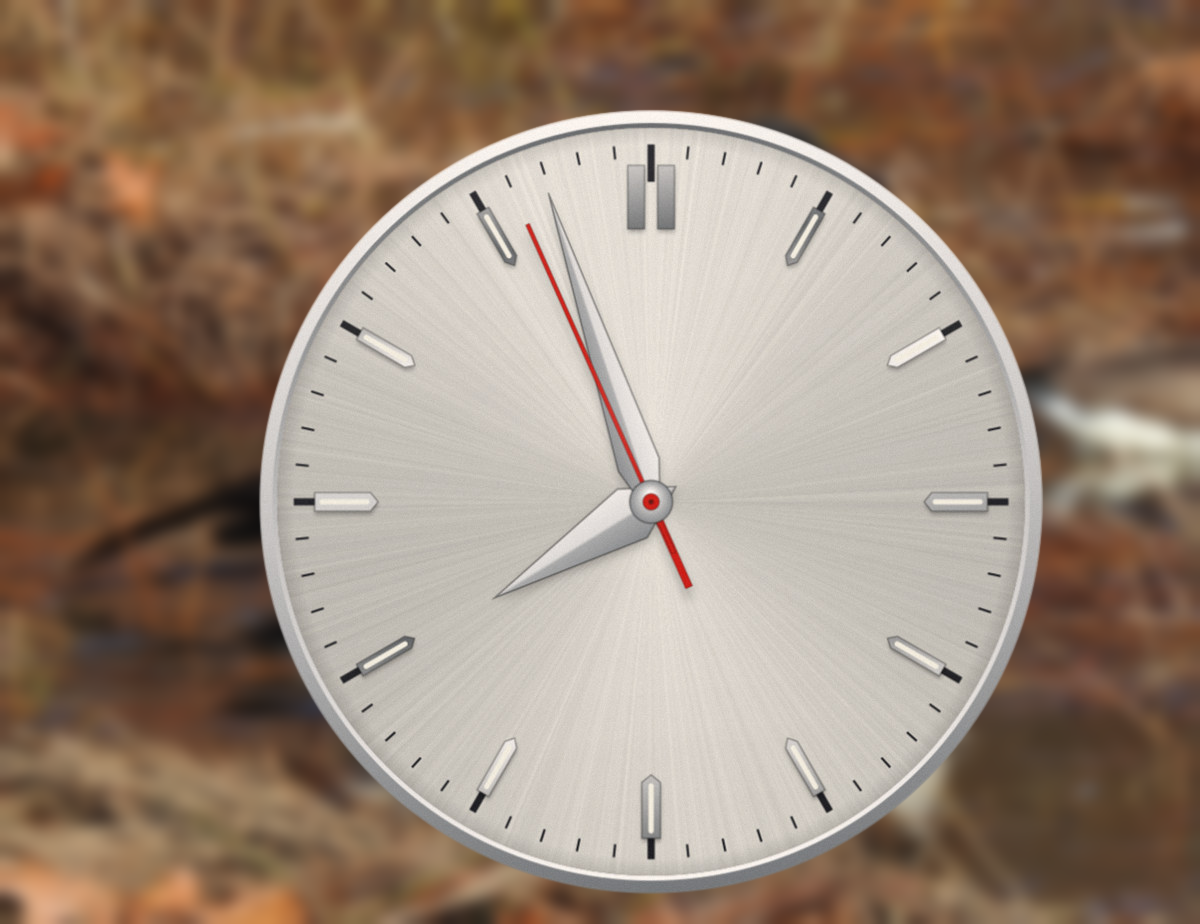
7:56:56
